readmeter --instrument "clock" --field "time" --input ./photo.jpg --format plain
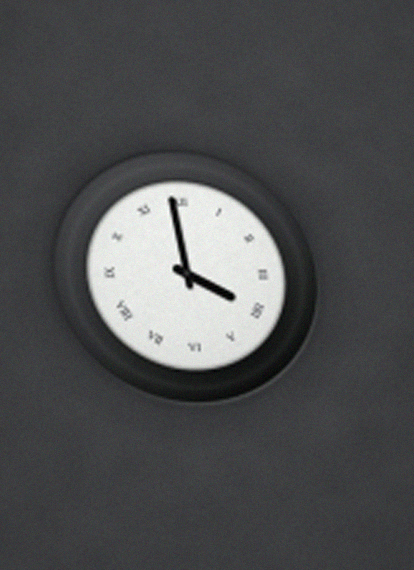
3:59
